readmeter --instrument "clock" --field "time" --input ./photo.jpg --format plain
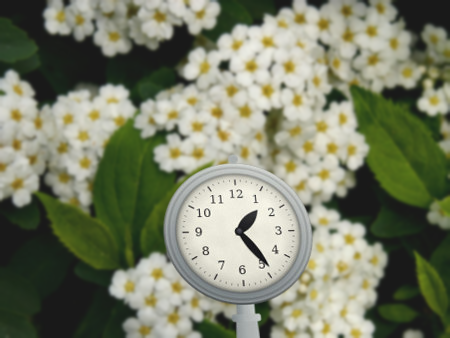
1:24
